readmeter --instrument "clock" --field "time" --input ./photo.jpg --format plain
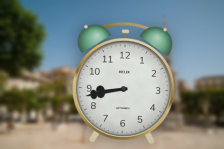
8:43
